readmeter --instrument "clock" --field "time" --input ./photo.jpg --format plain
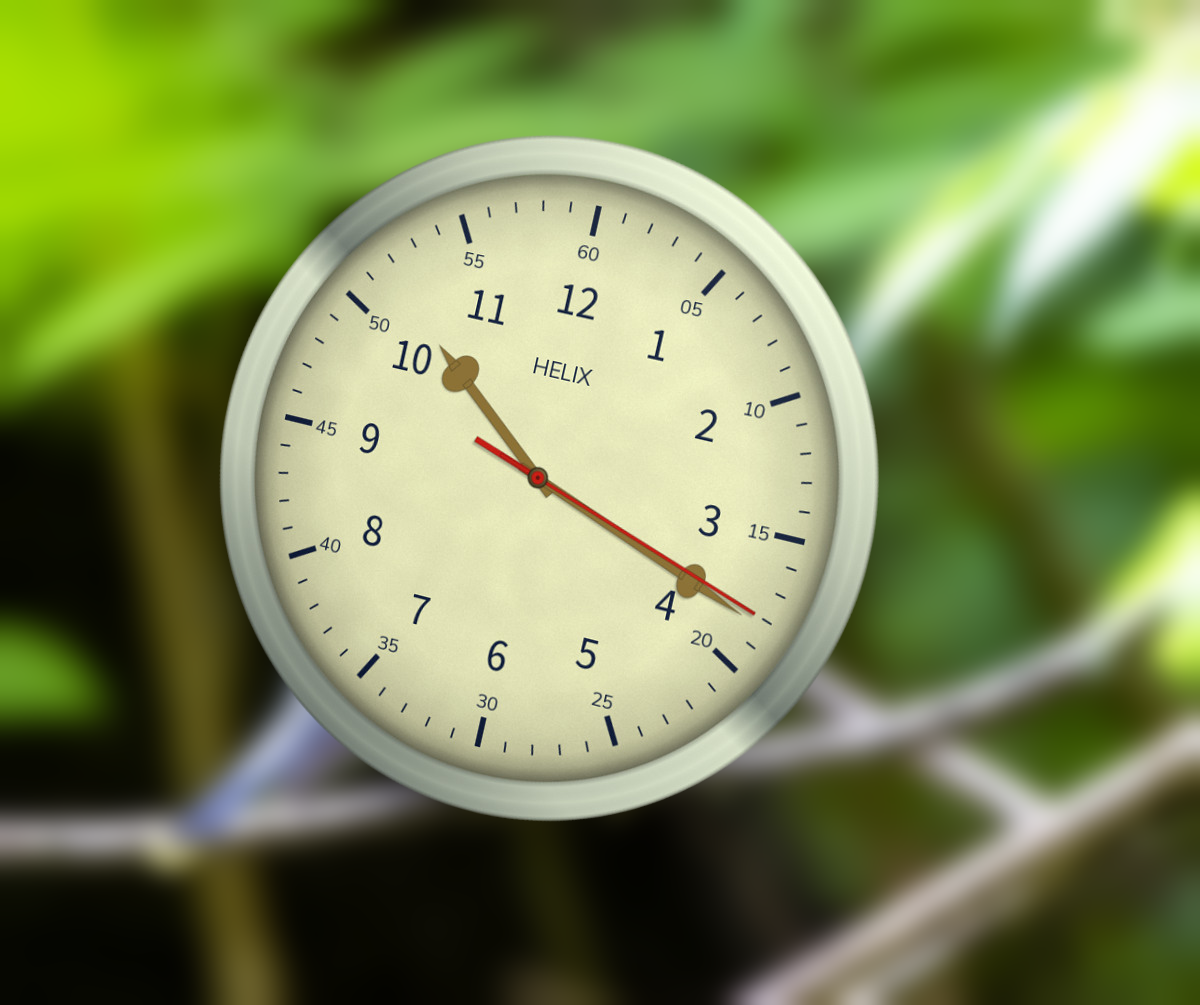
10:18:18
